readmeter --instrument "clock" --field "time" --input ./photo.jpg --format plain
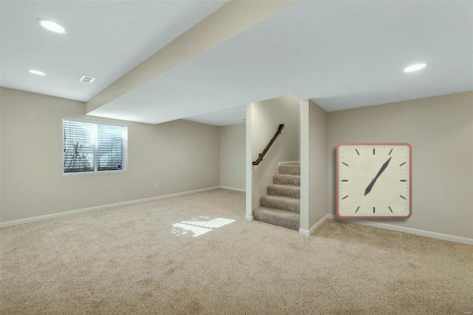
7:06
